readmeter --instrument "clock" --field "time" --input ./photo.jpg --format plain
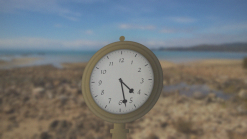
4:28
